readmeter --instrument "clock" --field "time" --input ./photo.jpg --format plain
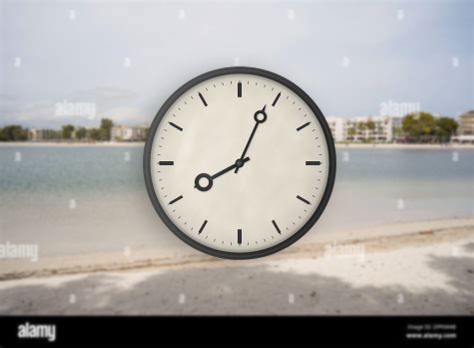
8:04
